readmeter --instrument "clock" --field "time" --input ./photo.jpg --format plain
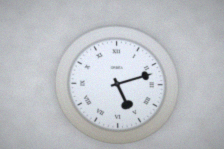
5:12
